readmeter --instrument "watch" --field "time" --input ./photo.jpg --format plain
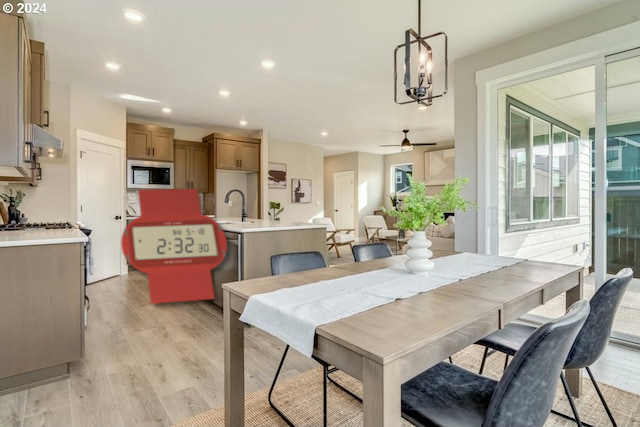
2:32
